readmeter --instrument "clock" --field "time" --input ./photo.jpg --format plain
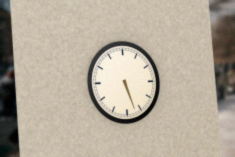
5:27
